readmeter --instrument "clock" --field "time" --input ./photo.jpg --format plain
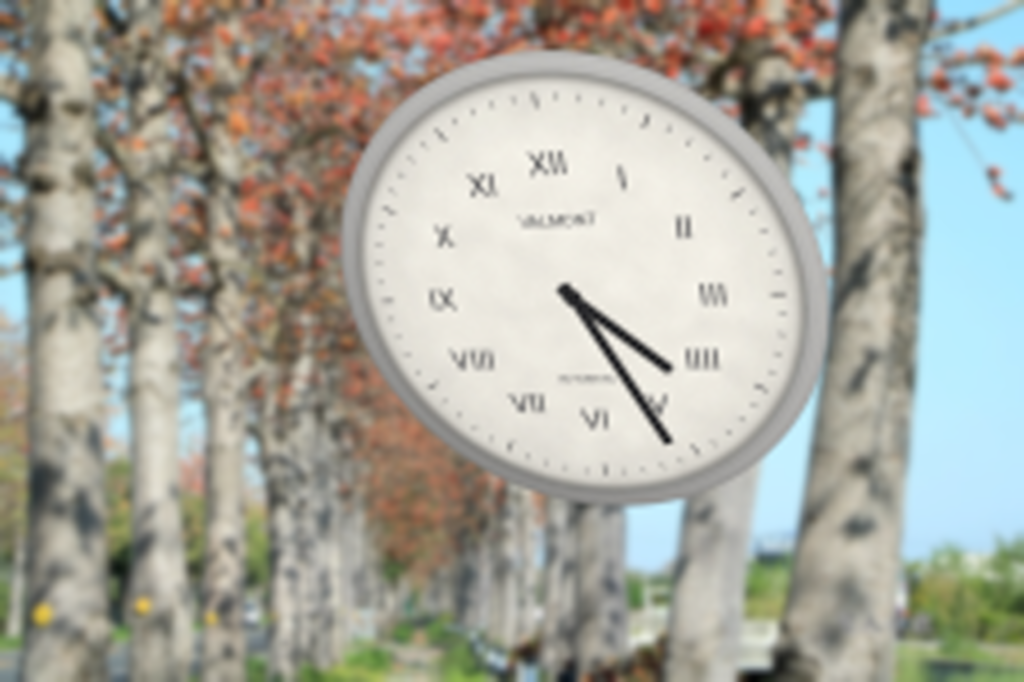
4:26
